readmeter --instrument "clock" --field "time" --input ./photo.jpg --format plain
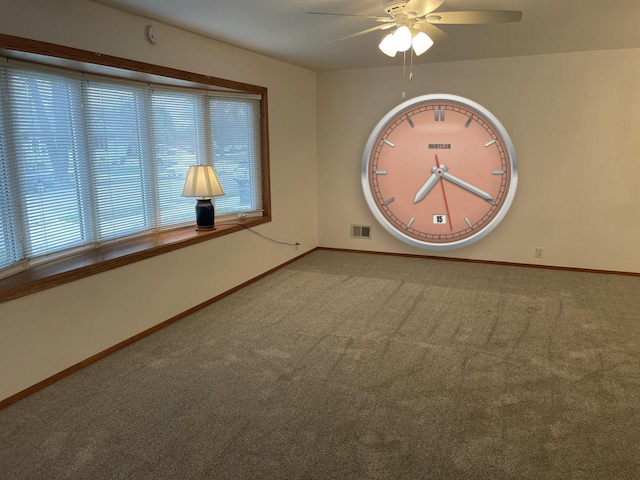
7:19:28
